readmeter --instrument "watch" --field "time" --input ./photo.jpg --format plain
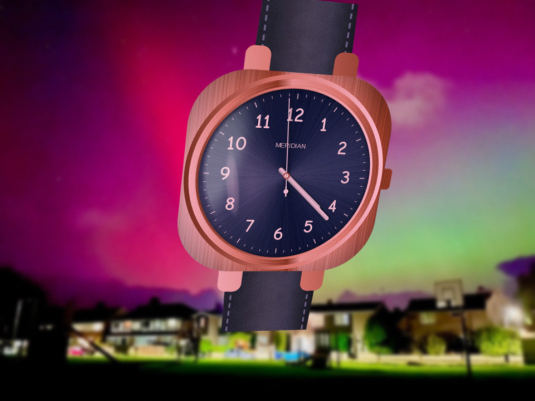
4:21:59
